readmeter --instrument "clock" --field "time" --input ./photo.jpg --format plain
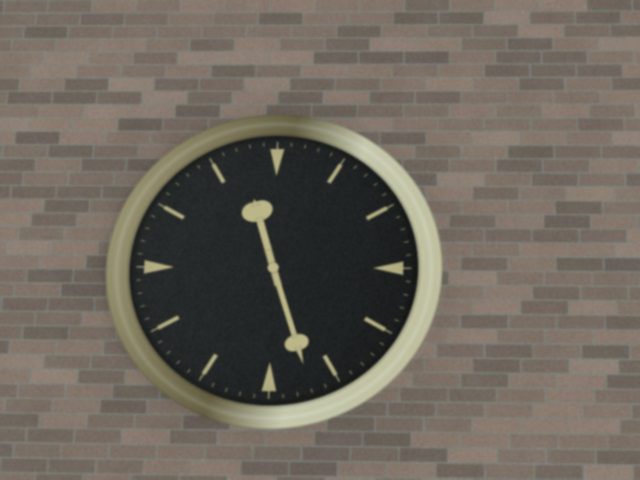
11:27
